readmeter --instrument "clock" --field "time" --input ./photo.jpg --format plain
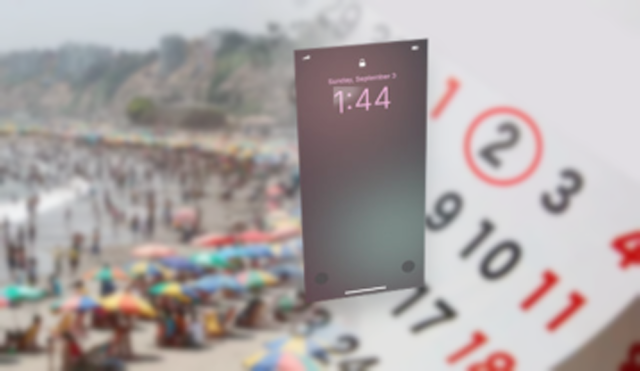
1:44
